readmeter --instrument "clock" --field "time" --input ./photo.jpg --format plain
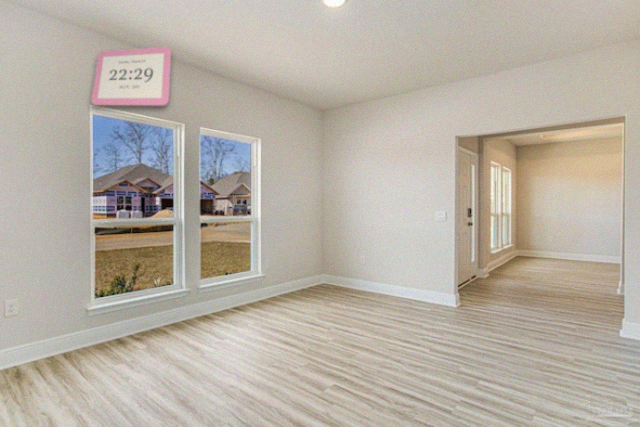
22:29
